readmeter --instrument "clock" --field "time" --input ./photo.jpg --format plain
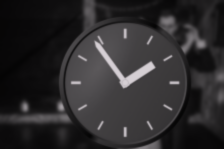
1:54
